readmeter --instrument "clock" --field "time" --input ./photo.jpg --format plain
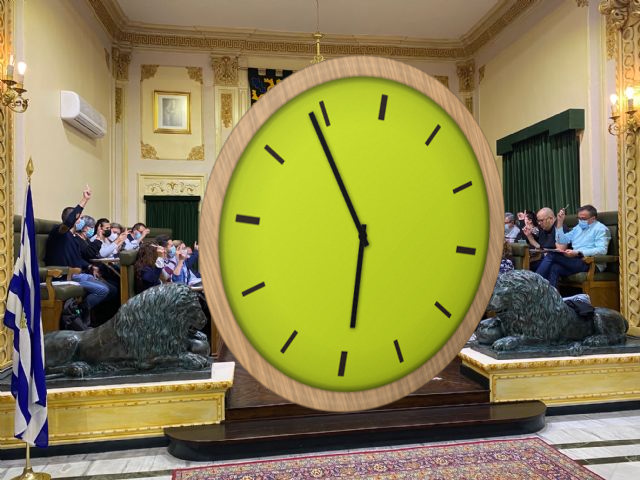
5:54
